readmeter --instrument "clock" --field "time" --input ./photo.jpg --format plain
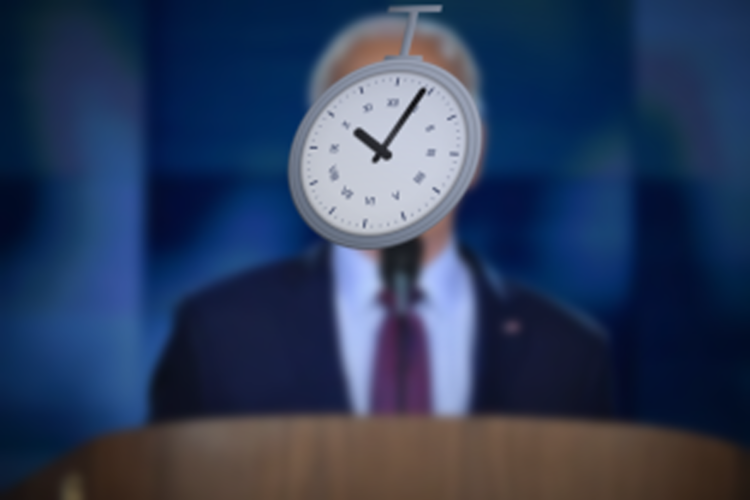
10:04
